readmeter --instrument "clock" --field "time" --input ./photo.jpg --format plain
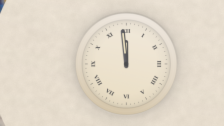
11:59
